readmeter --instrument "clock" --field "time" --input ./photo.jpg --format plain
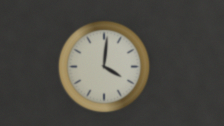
4:01
